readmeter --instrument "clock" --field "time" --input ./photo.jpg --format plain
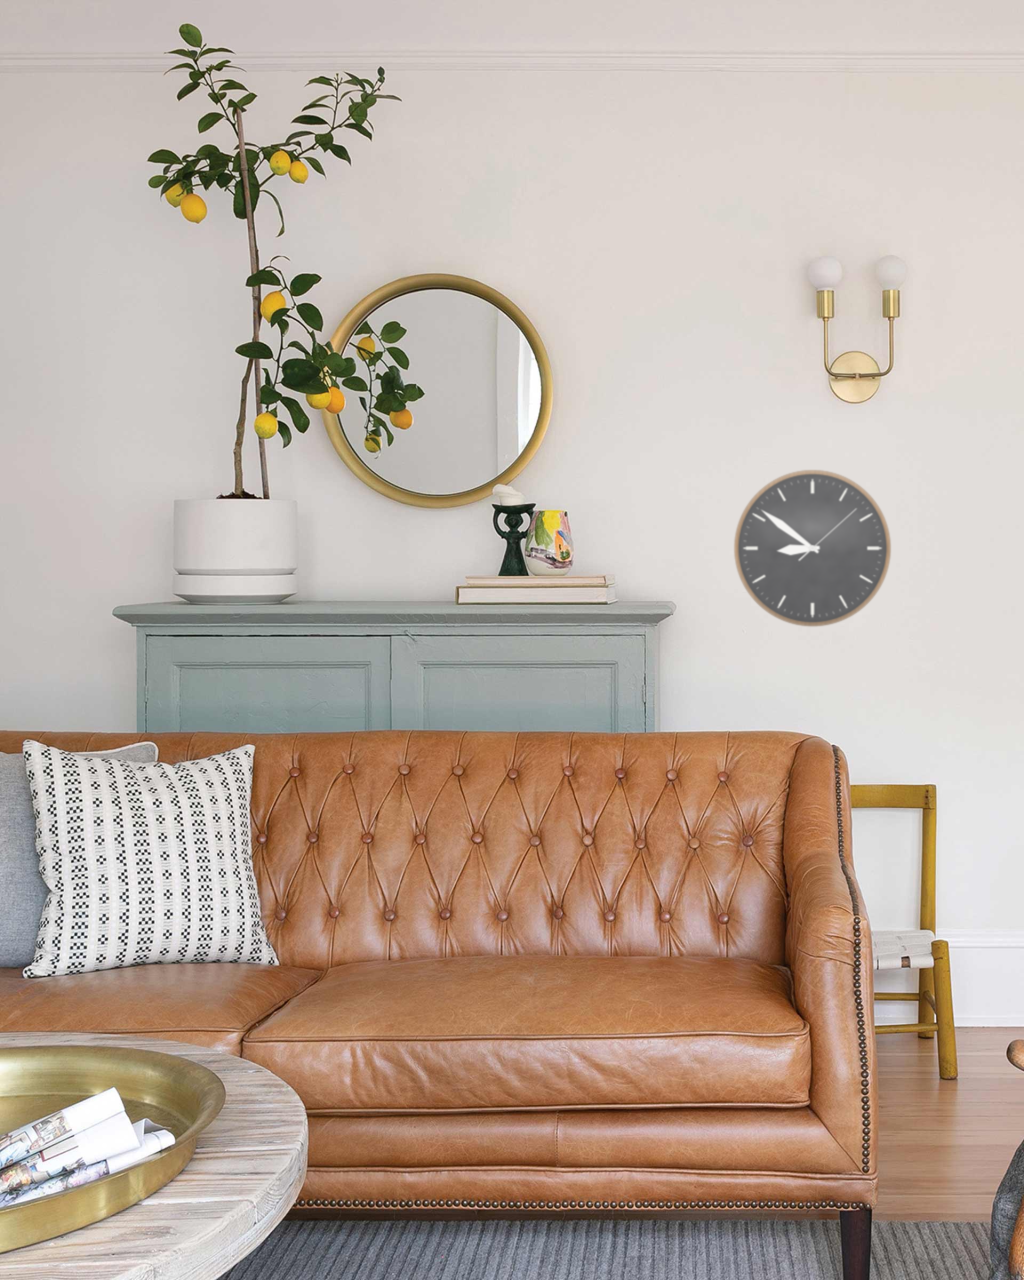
8:51:08
